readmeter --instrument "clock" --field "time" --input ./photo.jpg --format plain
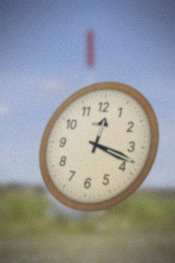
12:18
